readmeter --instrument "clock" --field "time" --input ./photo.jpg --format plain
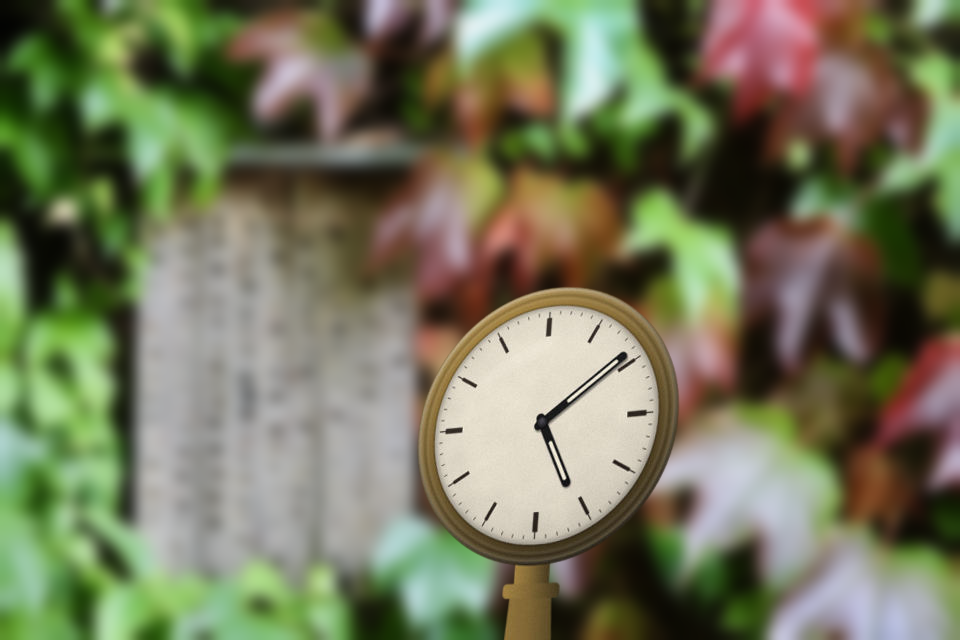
5:09
